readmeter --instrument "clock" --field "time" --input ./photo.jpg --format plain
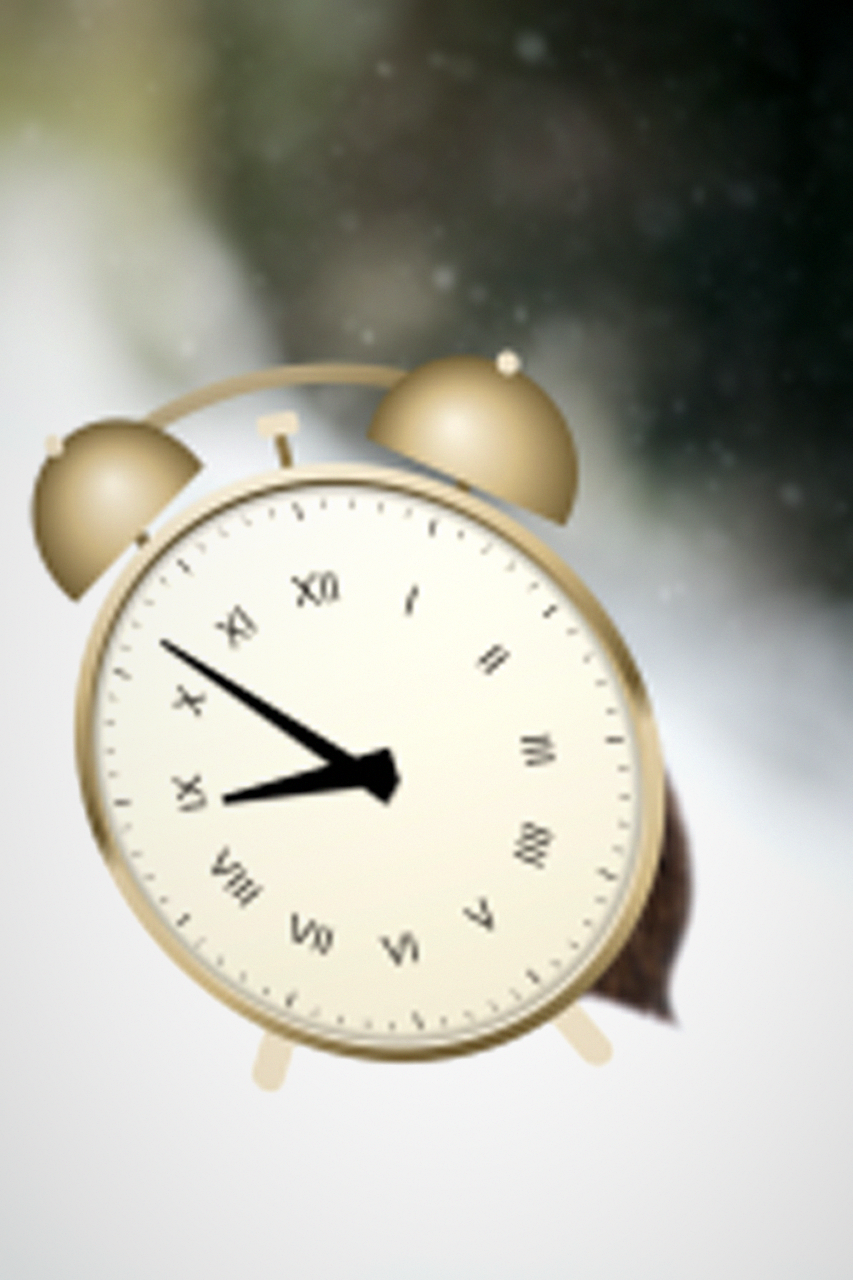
8:52
